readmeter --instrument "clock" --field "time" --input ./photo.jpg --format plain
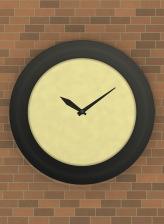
10:09
